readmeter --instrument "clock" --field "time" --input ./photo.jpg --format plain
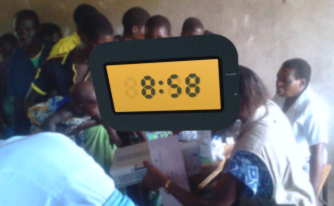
8:58
